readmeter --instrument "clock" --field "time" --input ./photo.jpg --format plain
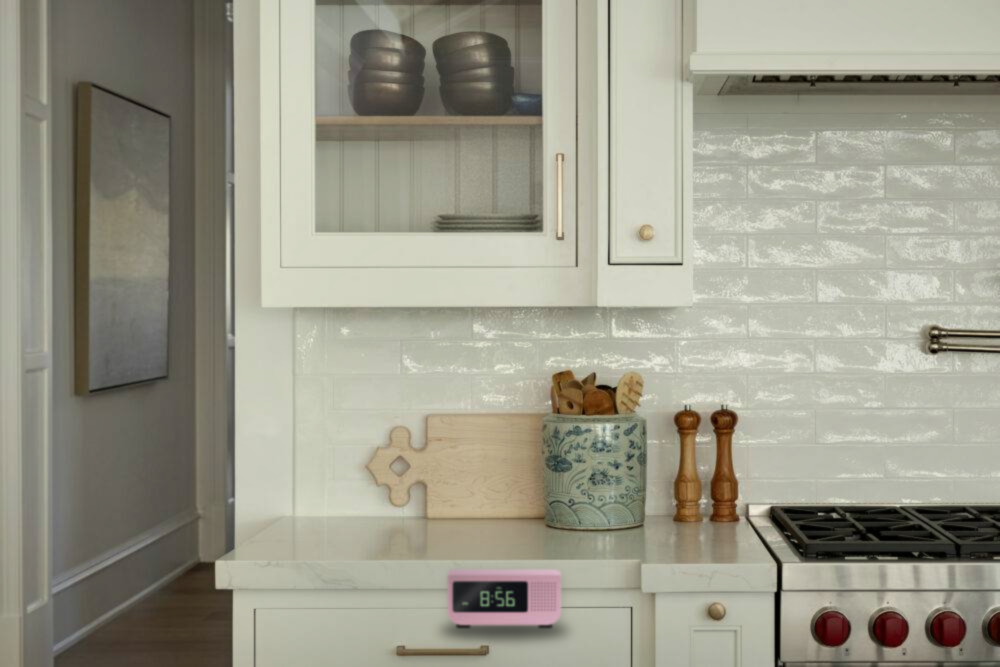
8:56
